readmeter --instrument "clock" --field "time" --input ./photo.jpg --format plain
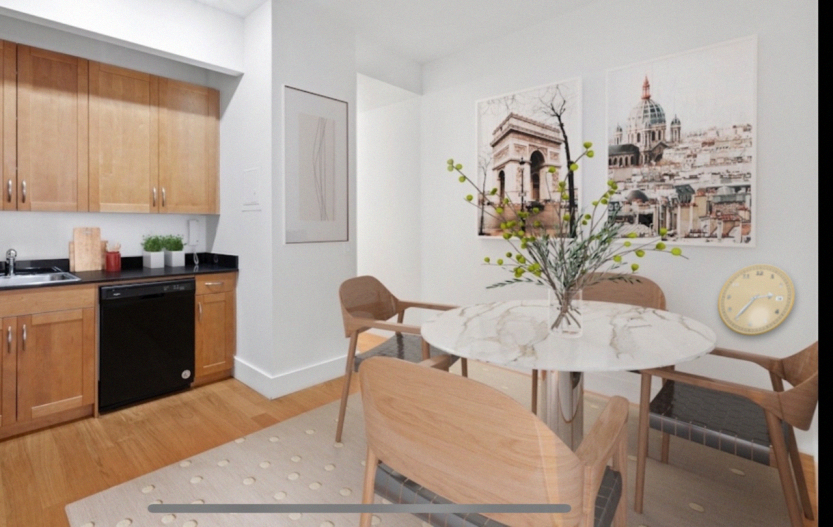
2:36
